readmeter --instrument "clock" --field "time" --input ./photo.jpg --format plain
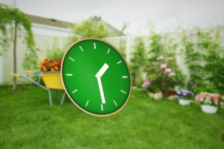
1:29
